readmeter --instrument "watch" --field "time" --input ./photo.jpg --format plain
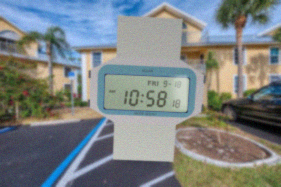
10:58
